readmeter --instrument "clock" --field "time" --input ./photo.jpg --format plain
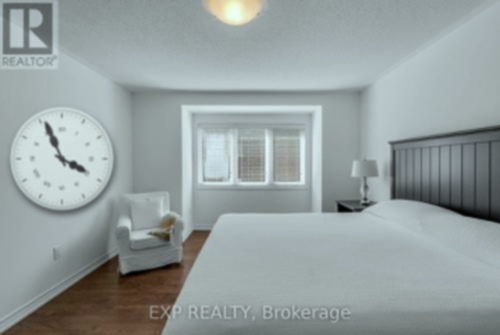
3:56
